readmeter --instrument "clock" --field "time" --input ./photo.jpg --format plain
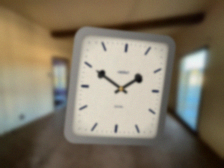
1:50
